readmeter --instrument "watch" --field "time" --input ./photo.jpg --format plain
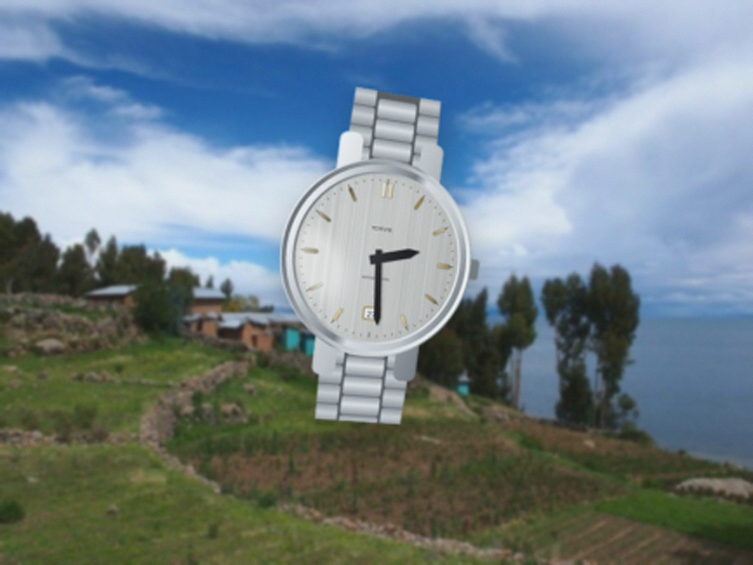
2:29
